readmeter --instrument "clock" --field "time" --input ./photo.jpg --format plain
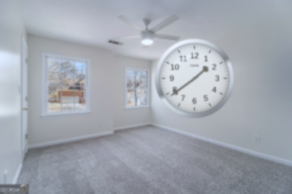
1:39
